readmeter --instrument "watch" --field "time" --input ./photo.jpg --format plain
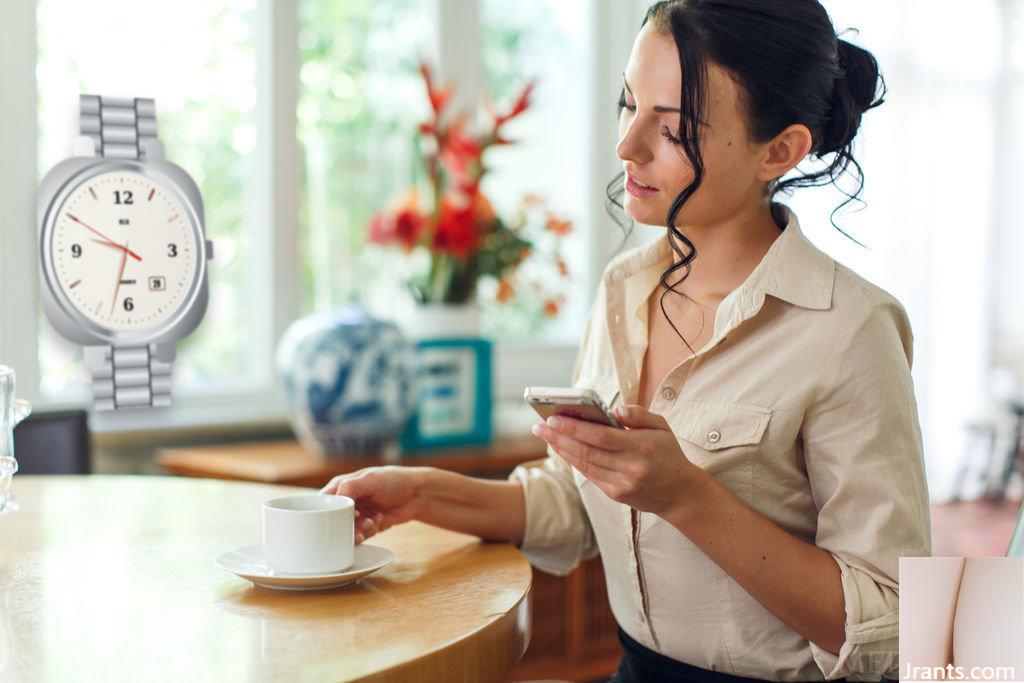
9:32:50
